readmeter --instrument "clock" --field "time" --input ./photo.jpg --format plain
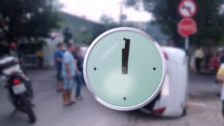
12:01
